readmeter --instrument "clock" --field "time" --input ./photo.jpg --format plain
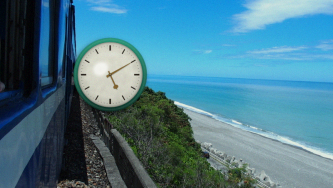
5:10
